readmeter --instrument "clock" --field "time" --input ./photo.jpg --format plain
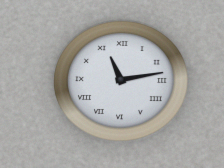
11:13
